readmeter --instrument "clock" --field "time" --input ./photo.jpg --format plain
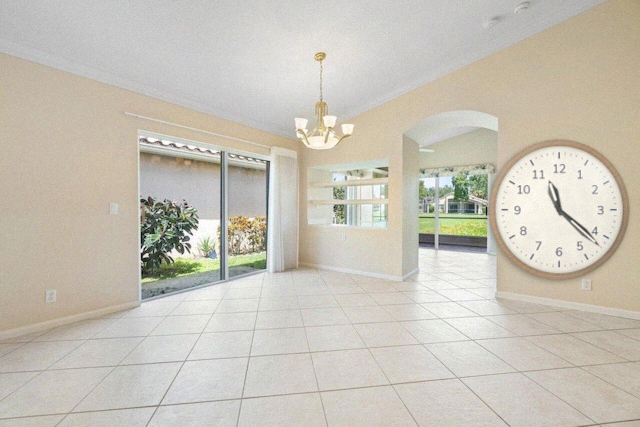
11:22
